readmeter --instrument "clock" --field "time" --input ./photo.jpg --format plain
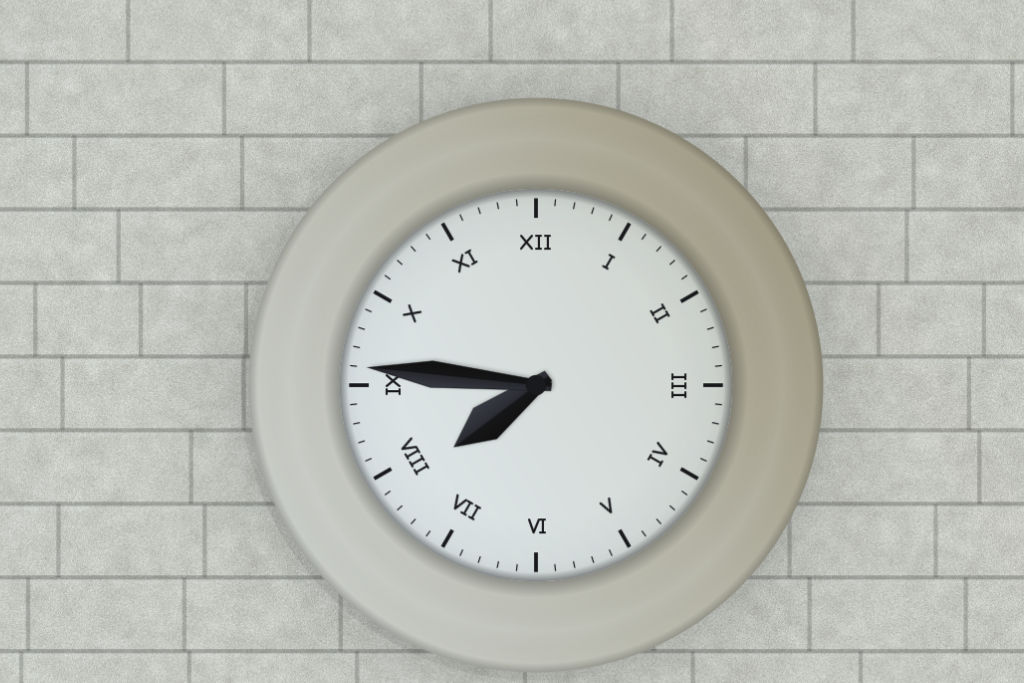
7:46
